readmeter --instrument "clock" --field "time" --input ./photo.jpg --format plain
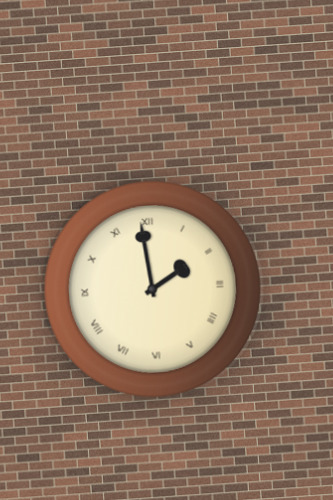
1:59
